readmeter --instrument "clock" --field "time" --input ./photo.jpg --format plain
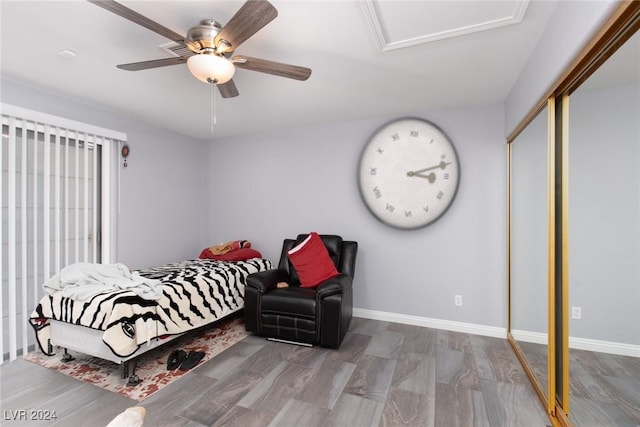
3:12
